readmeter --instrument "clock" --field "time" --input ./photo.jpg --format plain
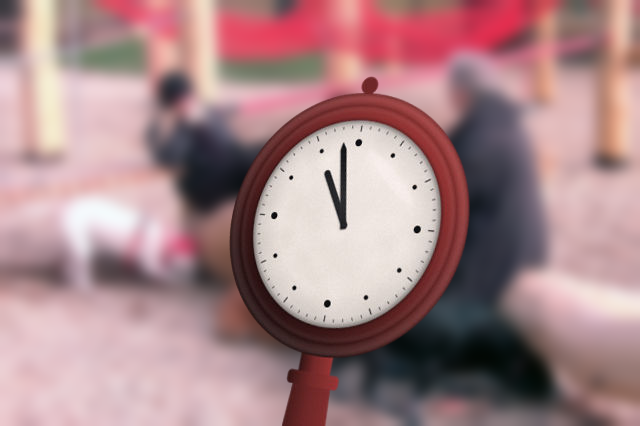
10:58
